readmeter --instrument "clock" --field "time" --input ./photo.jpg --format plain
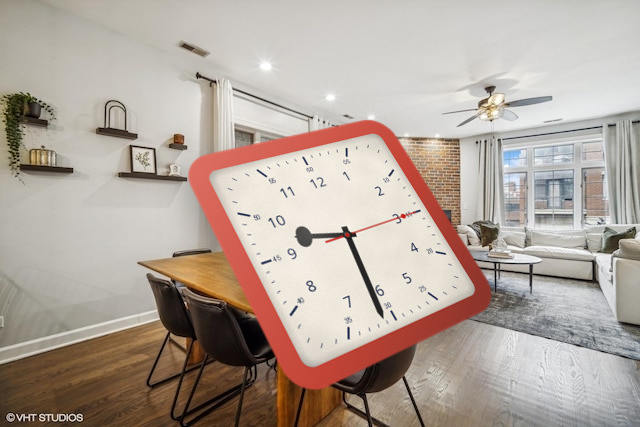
9:31:15
